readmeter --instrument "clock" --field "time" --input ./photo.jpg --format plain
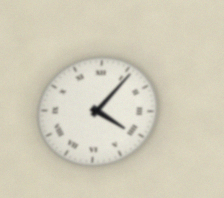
4:06
